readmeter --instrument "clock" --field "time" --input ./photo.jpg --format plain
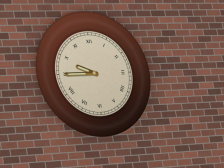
9:45
